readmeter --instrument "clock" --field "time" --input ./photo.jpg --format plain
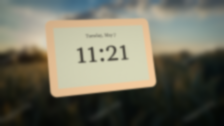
11:21
